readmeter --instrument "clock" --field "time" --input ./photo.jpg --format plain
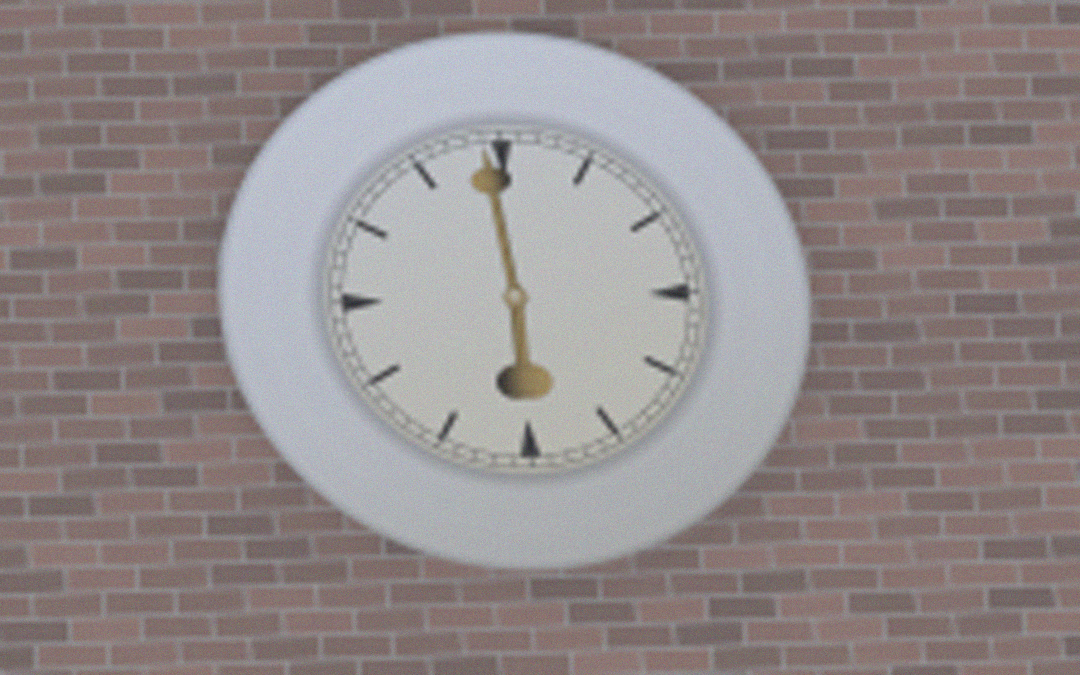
5:59
